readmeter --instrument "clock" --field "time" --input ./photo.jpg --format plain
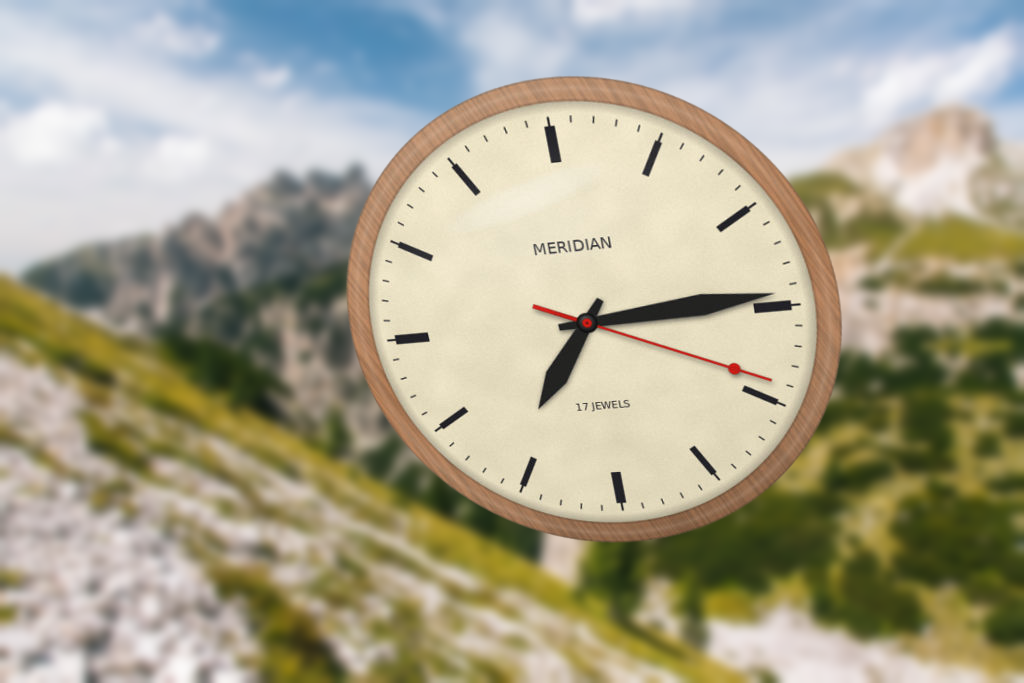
7:14:19
